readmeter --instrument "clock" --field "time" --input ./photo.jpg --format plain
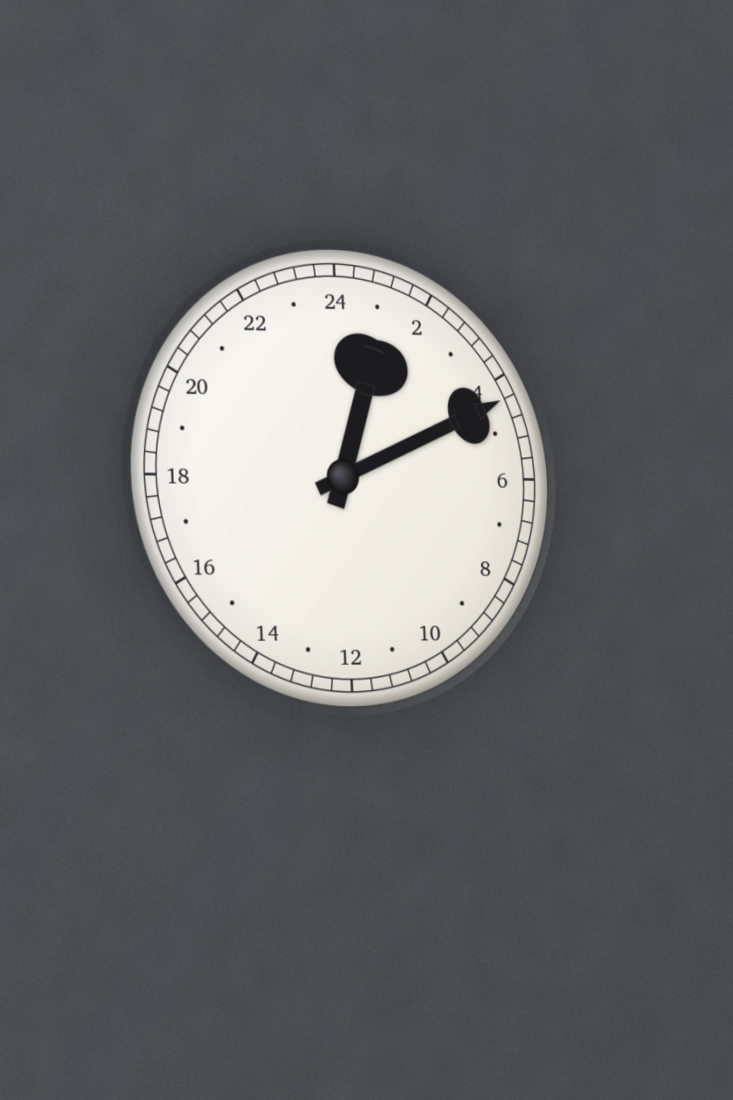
1:11
